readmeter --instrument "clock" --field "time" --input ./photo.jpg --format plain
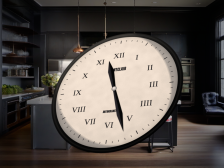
11:27
